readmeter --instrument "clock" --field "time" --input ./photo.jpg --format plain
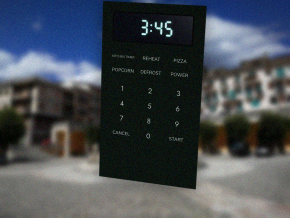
3:45
